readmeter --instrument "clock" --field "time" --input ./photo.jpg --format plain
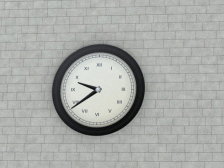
9:39
